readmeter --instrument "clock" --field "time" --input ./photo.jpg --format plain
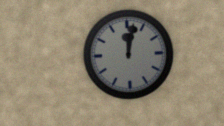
12:02
